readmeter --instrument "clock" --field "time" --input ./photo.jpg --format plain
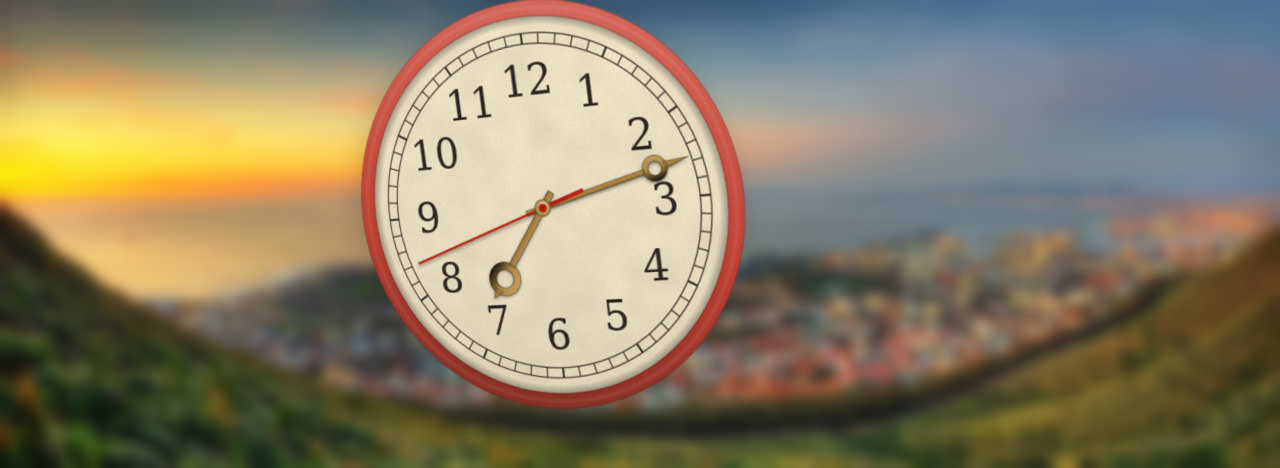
7:12:42
